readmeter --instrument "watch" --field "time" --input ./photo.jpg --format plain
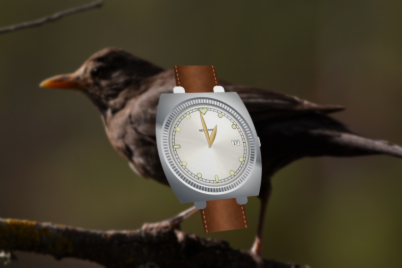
12:59
